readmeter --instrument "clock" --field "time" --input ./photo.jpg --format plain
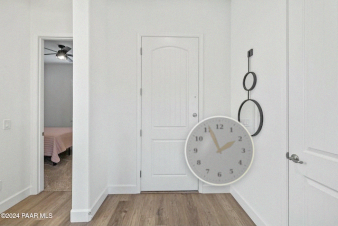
1:56
